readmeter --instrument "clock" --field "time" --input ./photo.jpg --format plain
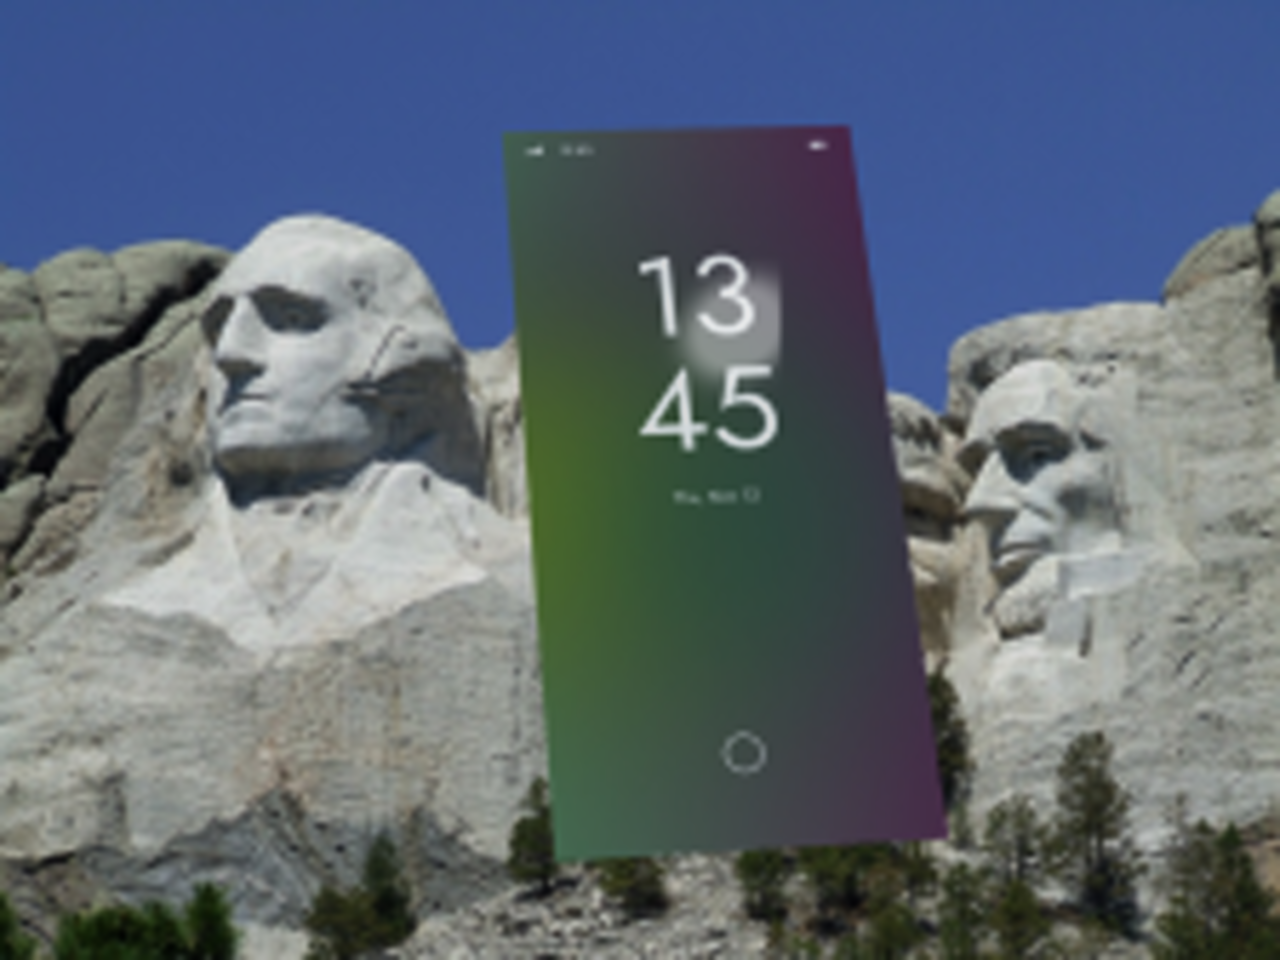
13:45
